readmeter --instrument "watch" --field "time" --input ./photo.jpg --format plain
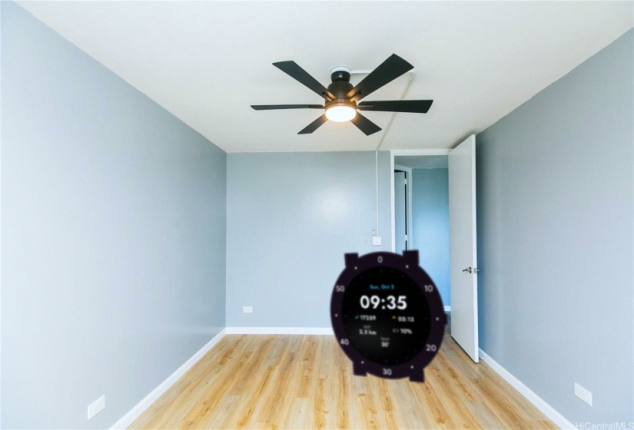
9:35
